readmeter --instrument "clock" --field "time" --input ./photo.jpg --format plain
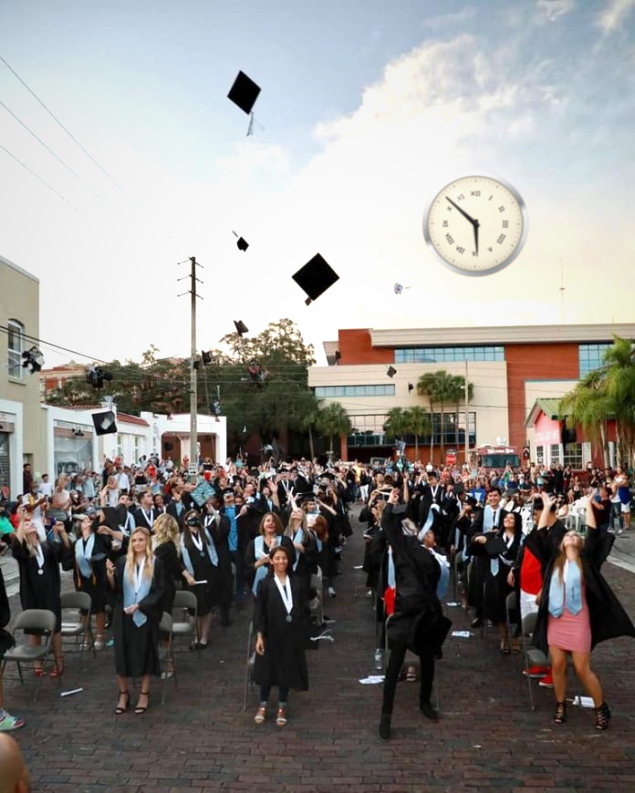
5:52
